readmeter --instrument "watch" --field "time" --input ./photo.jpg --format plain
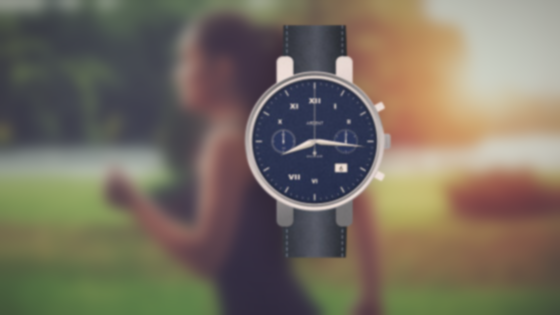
8:16
